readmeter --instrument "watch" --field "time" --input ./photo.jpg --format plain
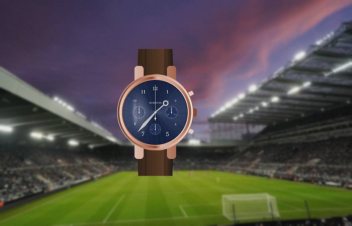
1:37
